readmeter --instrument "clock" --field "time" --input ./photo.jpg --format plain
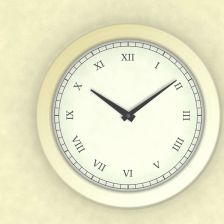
10:09
